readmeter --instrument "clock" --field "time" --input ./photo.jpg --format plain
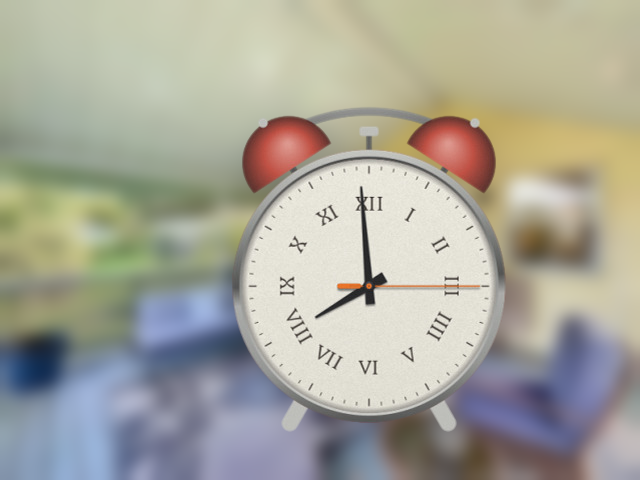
7:59:15
